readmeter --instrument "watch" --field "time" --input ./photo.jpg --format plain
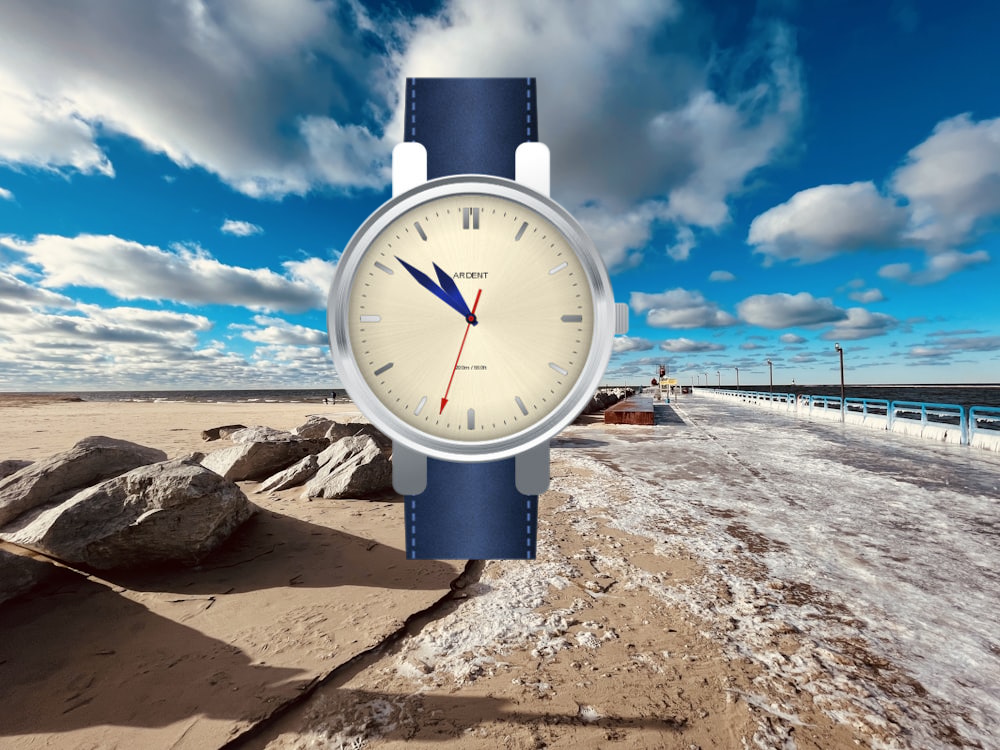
10:51:33
